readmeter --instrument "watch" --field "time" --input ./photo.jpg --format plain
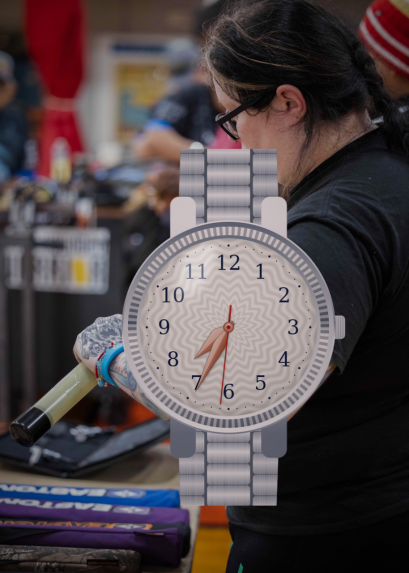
7:34:31
